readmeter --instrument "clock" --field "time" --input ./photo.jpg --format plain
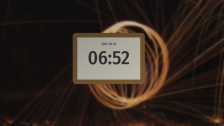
6:52
